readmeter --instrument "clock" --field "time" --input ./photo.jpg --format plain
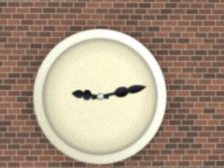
9:13
